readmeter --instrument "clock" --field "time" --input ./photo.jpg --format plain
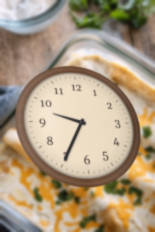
9:35
